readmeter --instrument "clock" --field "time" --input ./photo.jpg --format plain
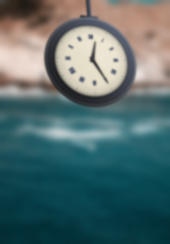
12:25
